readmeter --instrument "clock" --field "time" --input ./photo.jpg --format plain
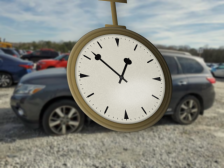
12:52
